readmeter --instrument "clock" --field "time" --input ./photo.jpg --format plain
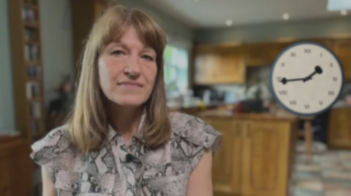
1:44
